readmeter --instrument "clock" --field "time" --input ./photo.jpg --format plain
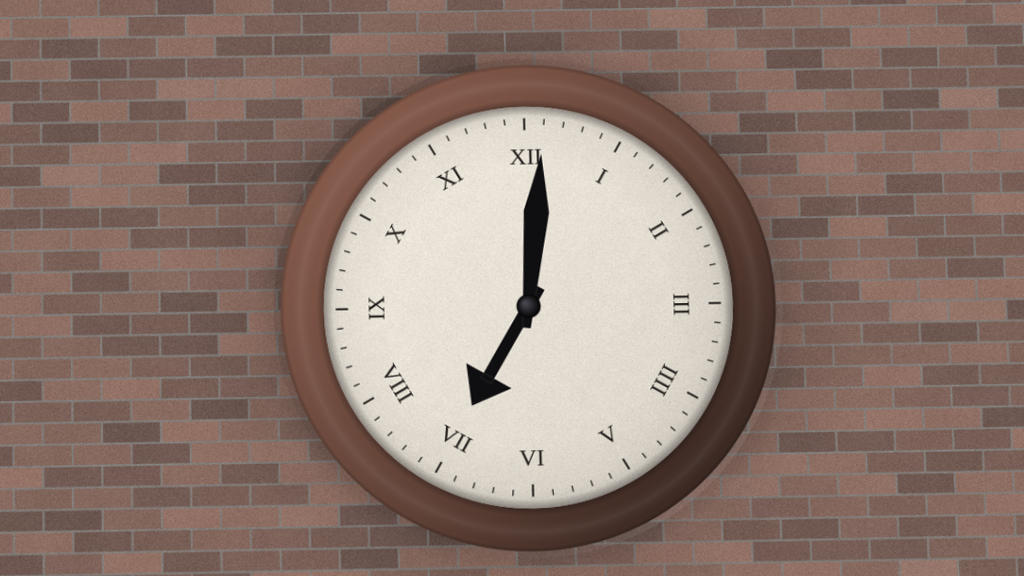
7:01
